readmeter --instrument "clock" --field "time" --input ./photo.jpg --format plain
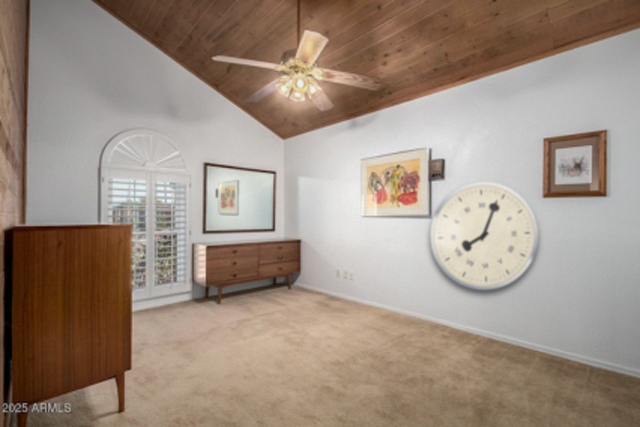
8:04
